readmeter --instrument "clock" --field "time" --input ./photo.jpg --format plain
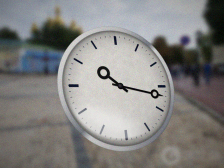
10:17
